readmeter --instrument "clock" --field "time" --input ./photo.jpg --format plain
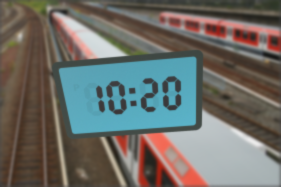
10:20
